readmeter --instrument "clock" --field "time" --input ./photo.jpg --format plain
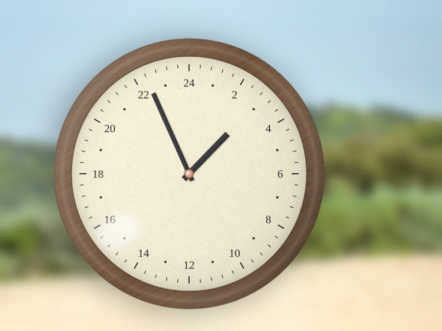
2:56
